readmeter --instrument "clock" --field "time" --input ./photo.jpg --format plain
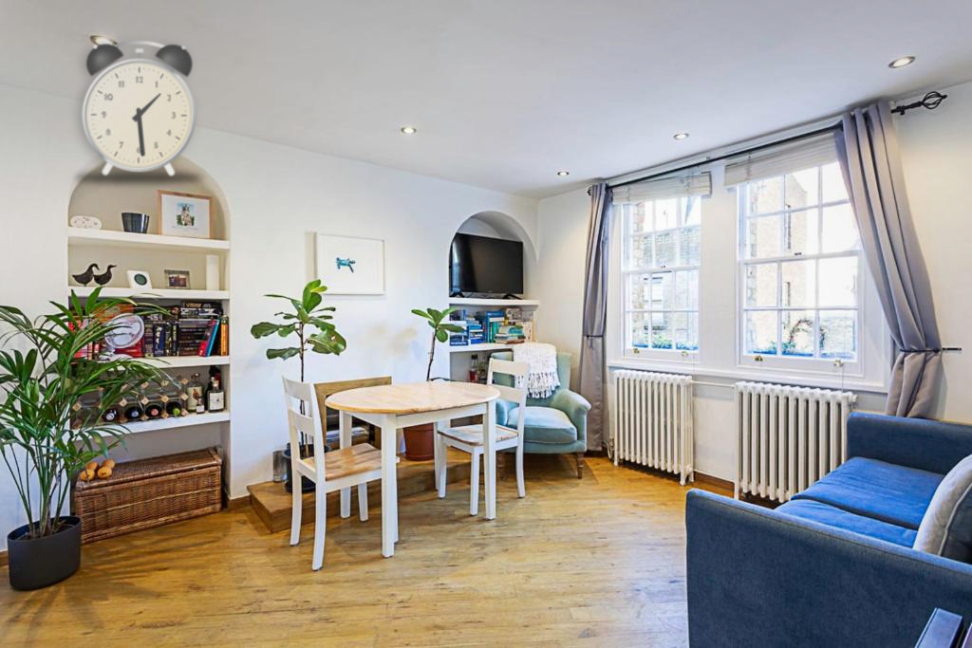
1:29
